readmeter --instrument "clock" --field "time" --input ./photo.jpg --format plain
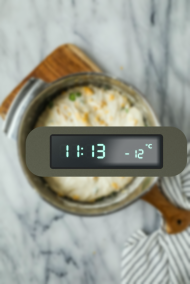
11:13
